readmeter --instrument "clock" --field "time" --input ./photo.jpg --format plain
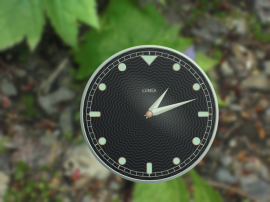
1:12
